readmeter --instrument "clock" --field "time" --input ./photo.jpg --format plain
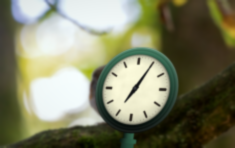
7:05
